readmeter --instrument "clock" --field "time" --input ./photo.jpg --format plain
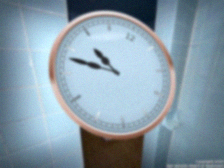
9:43
